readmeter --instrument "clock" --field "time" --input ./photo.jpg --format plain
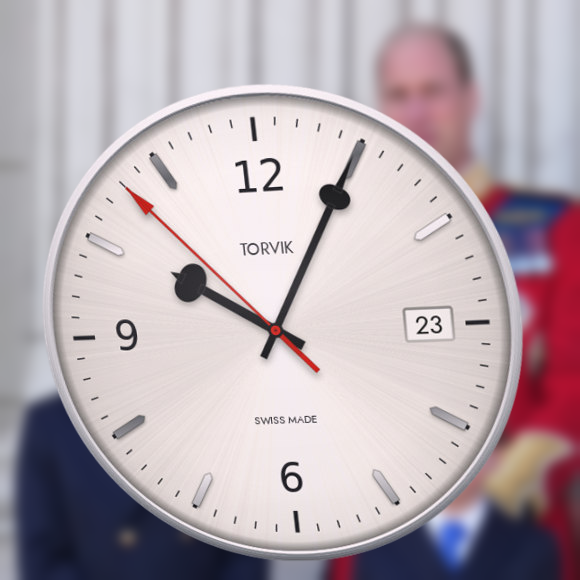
10:04:53
